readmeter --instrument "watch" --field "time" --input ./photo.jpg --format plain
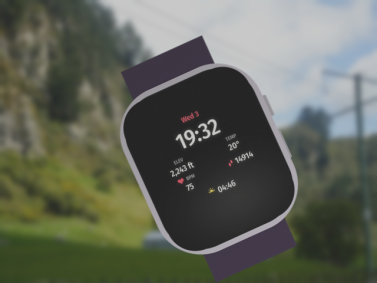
19:32
